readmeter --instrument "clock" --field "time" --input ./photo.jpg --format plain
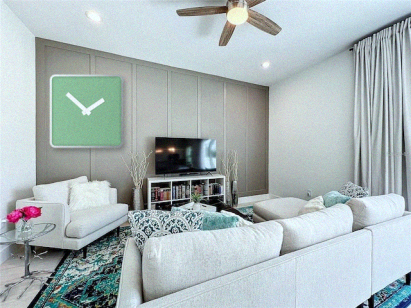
1:52
